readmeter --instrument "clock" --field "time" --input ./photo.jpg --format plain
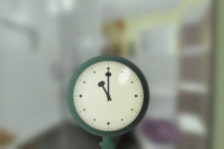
11:00
